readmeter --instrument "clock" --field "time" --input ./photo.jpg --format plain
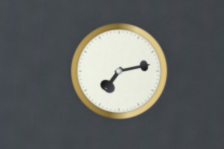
7:13
